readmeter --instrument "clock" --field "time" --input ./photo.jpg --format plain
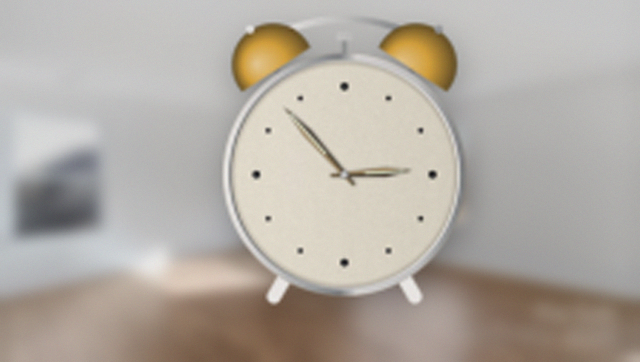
2:53
